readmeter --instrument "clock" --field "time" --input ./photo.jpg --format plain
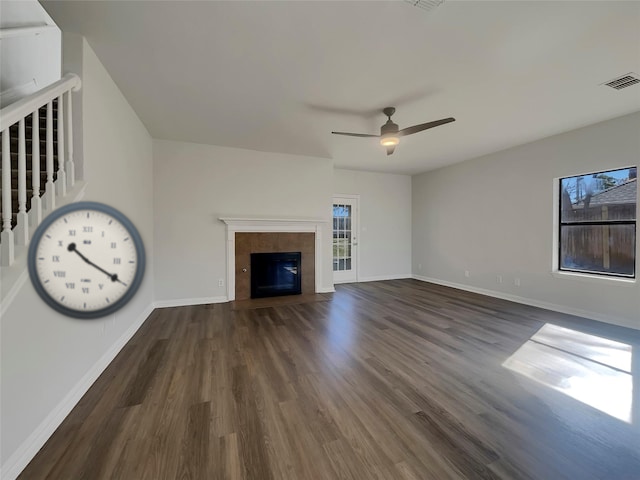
10:20
